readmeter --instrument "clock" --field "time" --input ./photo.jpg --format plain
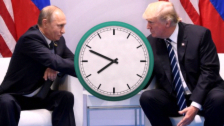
7:49
